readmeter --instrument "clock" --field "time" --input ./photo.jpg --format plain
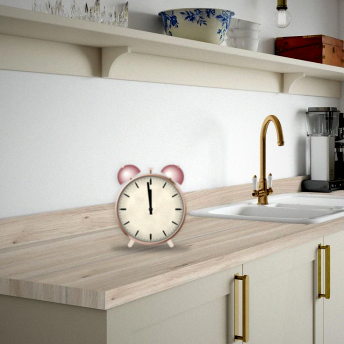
11:59
